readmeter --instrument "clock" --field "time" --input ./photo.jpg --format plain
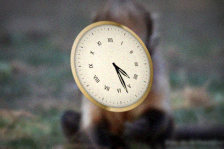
4:27
